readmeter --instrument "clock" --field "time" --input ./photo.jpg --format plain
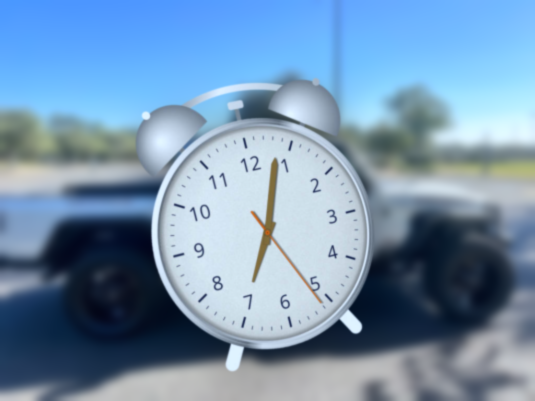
7:03:26
